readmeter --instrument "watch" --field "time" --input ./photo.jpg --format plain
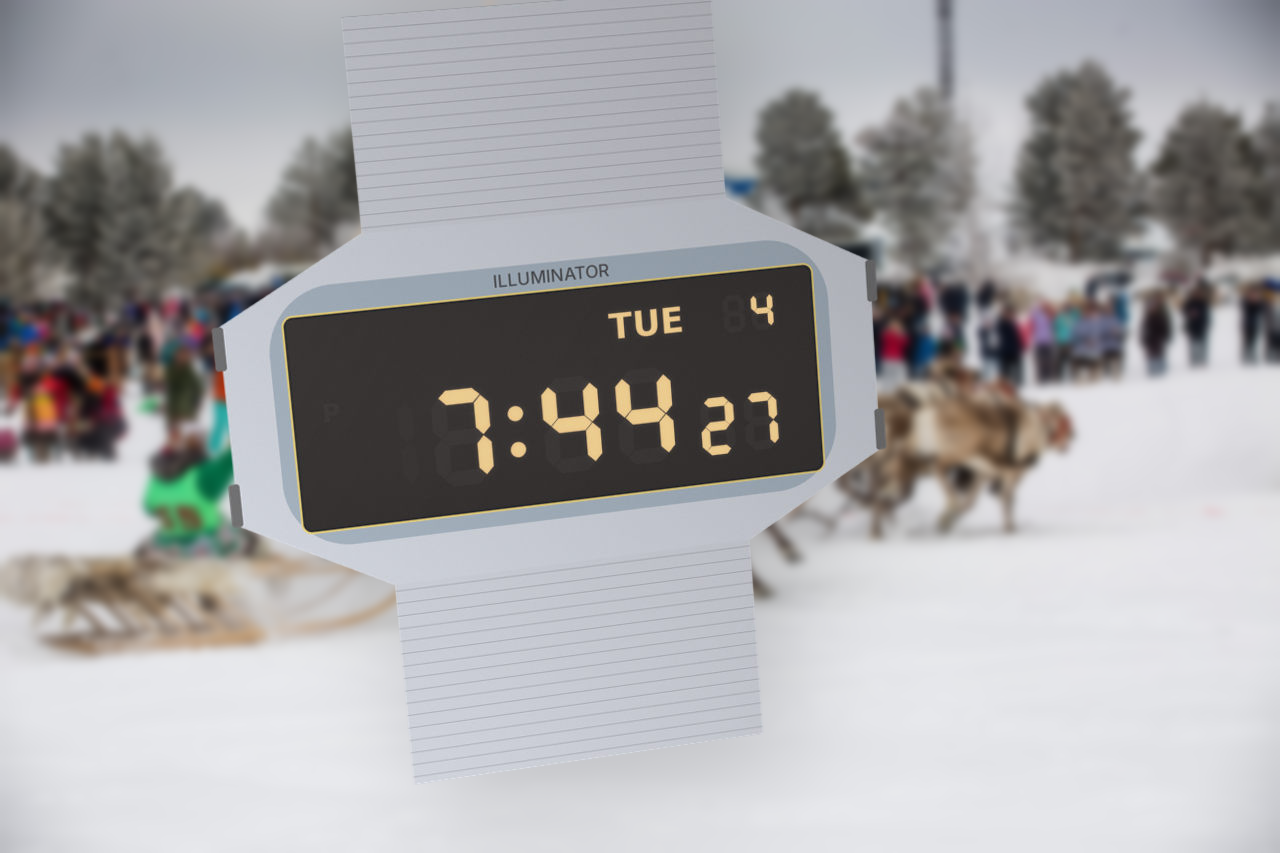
7:44:27
